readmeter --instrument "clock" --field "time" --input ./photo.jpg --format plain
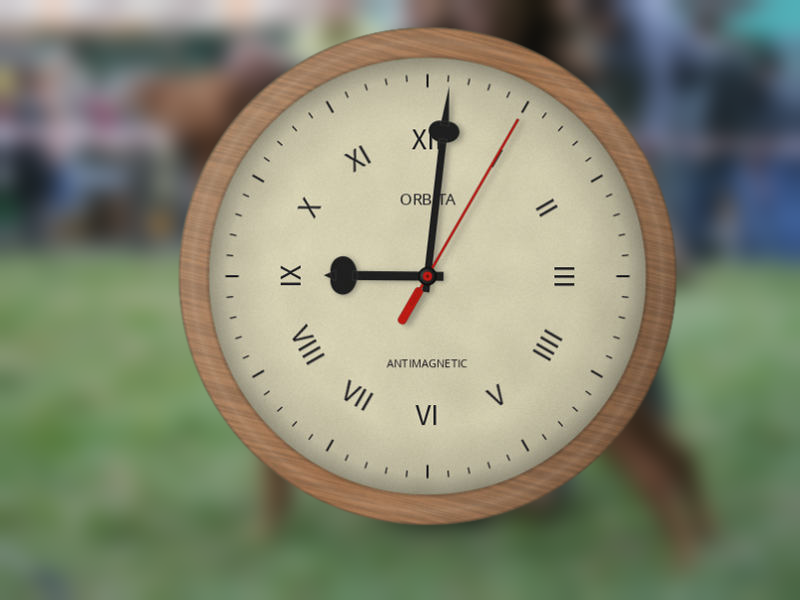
9:01:05
